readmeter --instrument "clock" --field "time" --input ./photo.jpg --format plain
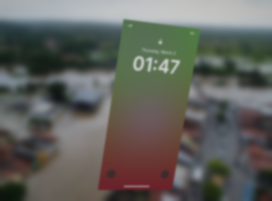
1:47
